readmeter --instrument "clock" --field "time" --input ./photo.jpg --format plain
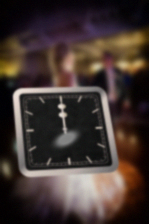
12:00
